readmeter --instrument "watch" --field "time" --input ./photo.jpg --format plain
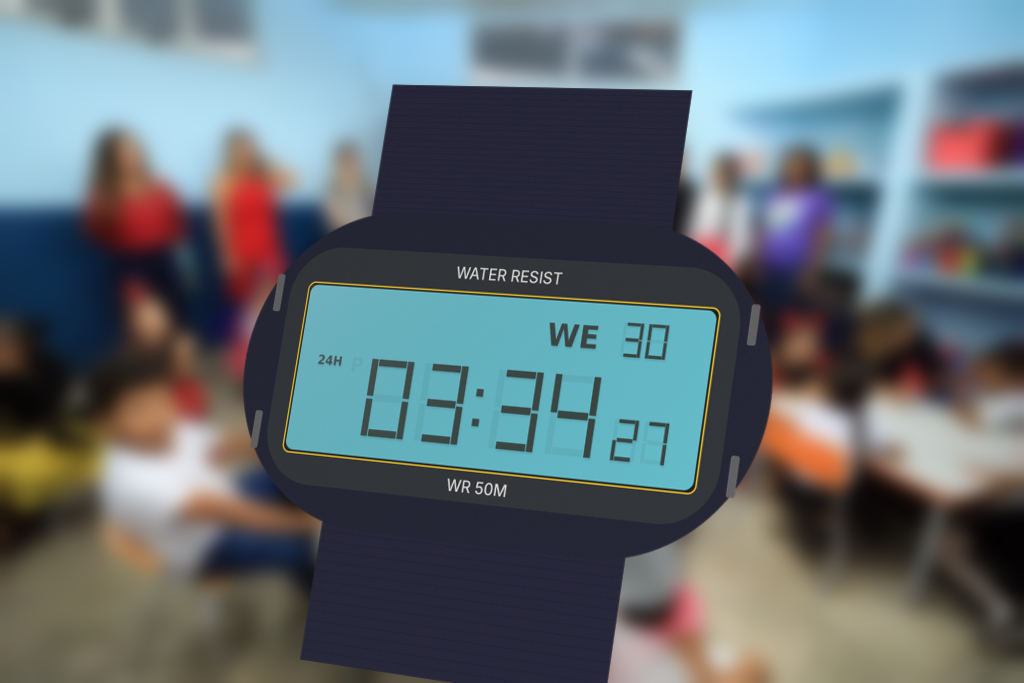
3:34:27
